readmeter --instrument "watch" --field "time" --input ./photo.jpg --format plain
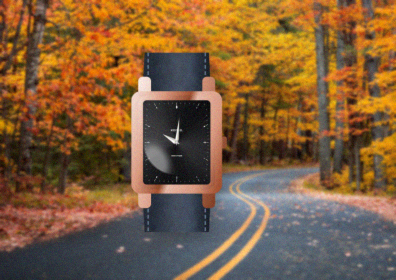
10:01
